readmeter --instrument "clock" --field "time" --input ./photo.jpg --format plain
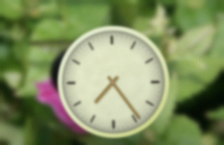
7:24
